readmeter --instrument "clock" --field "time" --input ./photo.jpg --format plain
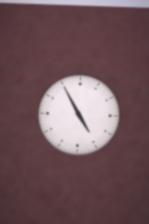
4:55
